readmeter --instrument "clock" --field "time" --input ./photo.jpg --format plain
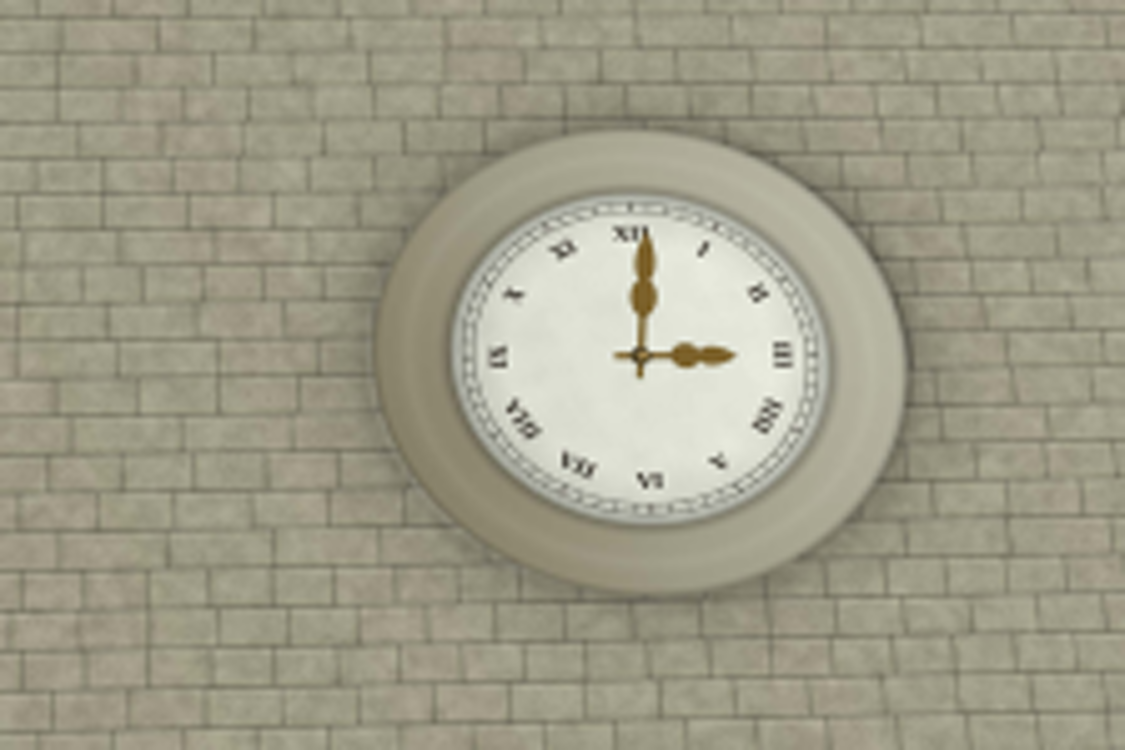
3:01
